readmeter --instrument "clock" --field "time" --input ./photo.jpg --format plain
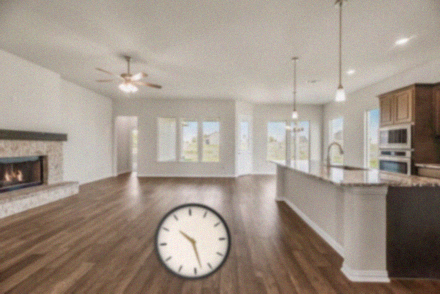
10:28
